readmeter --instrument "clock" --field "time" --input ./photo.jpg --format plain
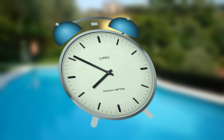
7:51
